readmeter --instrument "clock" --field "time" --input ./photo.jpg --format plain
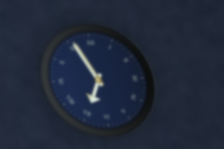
6:56
